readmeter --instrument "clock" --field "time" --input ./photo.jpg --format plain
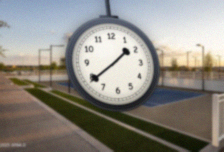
1:39
